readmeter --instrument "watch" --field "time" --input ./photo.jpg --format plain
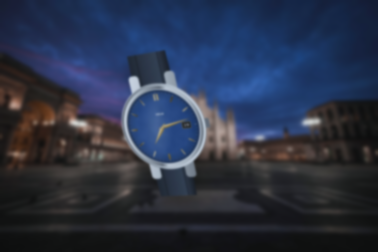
7:13
